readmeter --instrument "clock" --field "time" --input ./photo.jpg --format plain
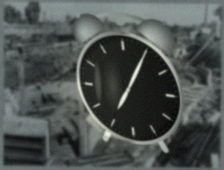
7:05
